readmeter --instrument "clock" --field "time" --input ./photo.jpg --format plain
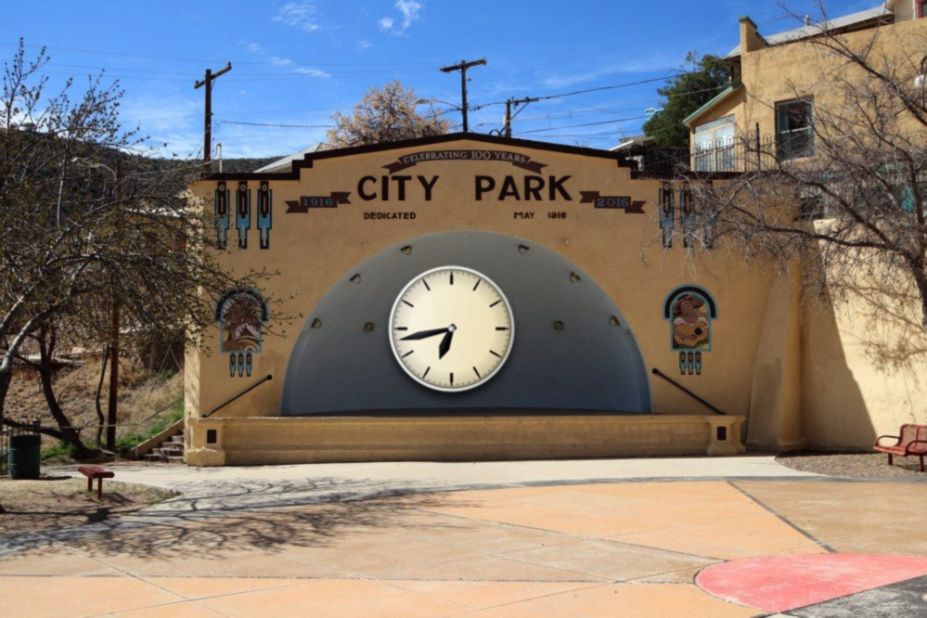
6:43
